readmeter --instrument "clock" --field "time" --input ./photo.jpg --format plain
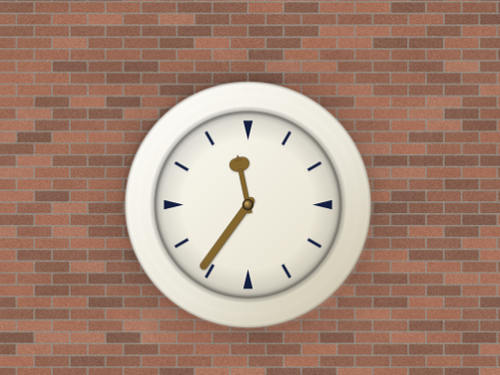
11:36
